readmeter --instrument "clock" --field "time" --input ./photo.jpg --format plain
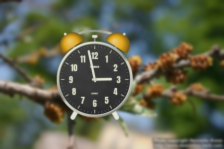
2:58
